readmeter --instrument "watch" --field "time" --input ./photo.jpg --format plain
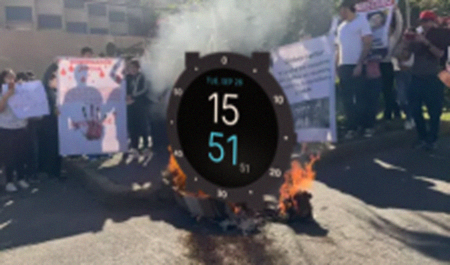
15:51
